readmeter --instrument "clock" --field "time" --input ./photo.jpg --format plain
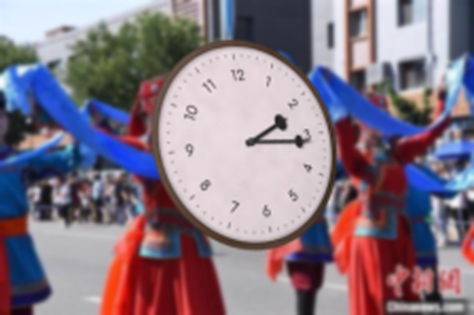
2:16
